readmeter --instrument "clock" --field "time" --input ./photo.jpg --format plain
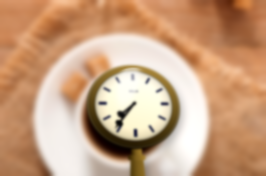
7:36
